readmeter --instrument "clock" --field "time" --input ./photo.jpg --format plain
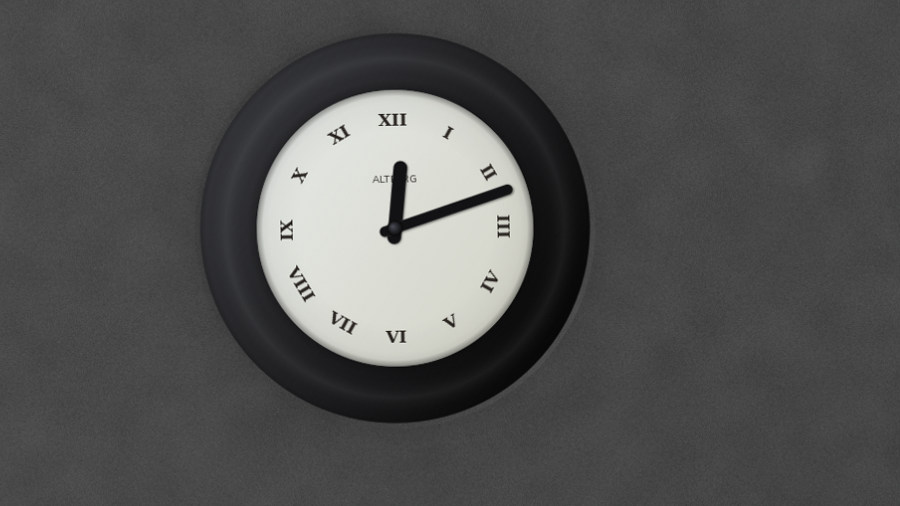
12:12
